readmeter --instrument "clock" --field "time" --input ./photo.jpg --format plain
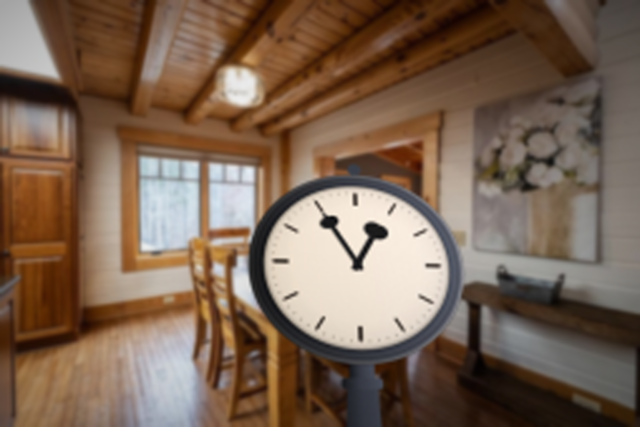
12:55
